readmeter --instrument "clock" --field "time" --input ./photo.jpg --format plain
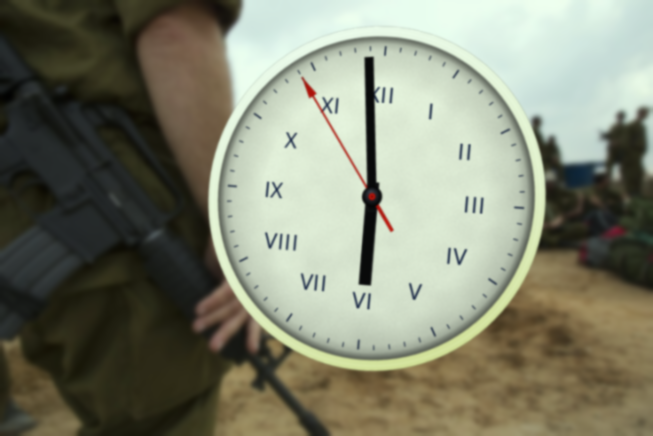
5:58:54
